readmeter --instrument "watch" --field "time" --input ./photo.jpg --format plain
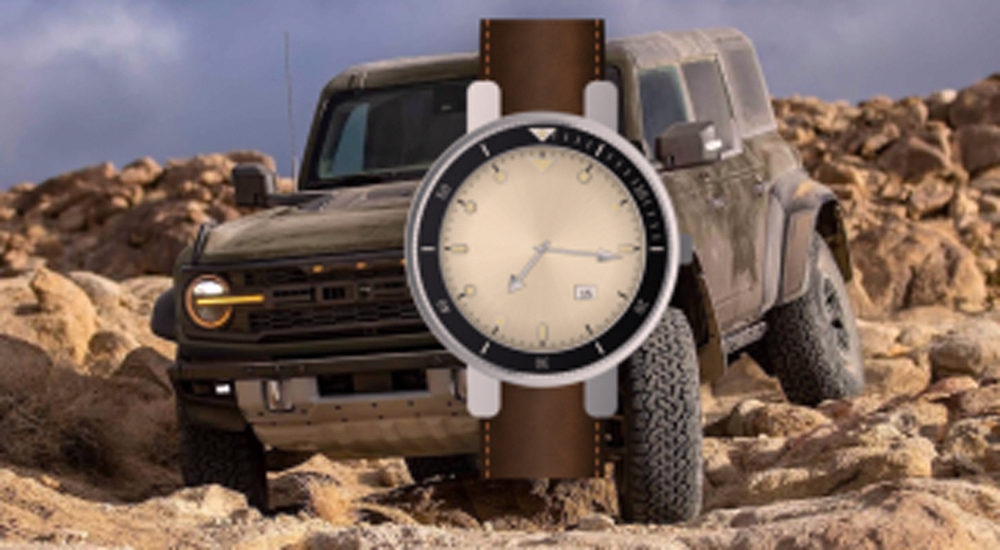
7:16
